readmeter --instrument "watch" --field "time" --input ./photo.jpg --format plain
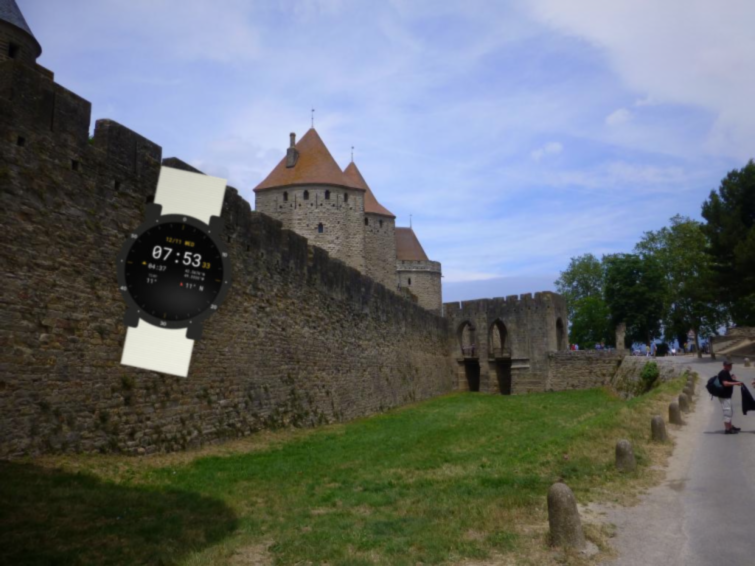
7:53
